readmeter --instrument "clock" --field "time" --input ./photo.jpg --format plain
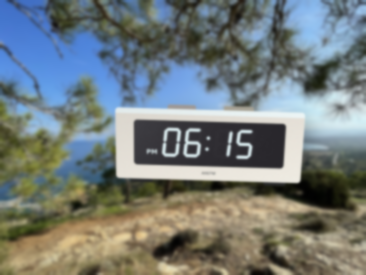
6:15
